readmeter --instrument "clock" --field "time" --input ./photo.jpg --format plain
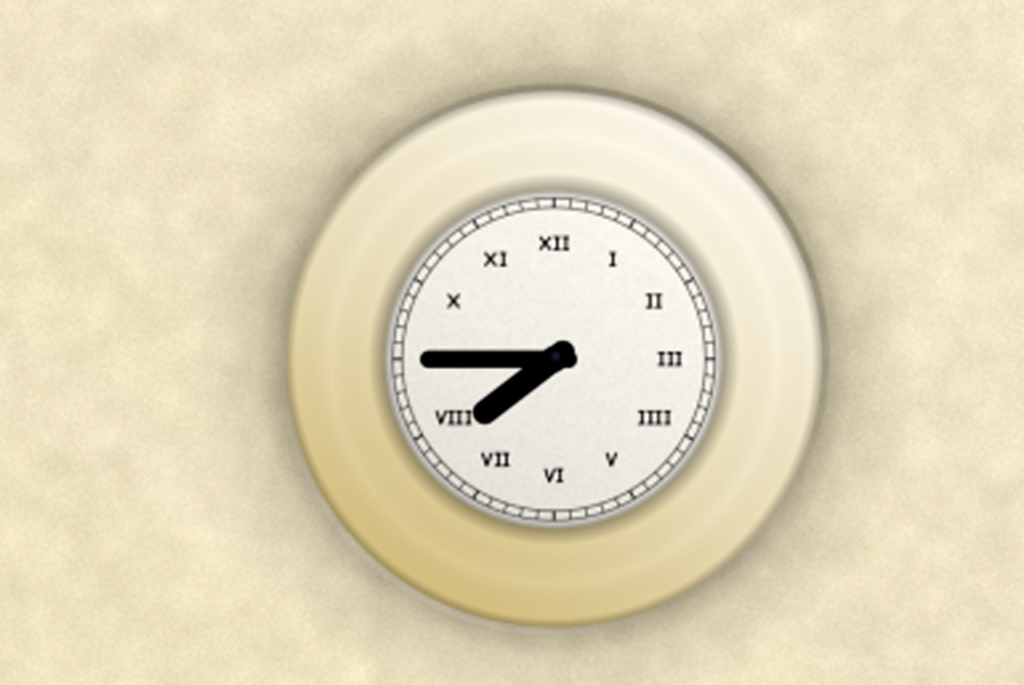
7:45
